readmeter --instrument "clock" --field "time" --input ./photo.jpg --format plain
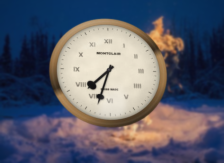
7:33
